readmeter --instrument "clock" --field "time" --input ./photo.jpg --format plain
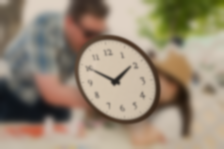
1:50
